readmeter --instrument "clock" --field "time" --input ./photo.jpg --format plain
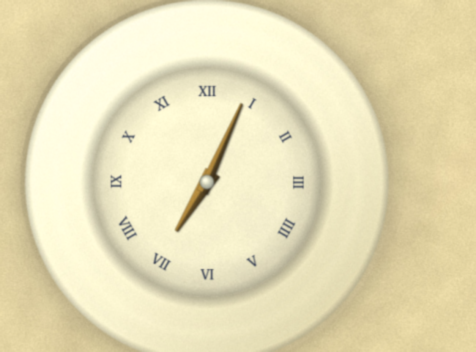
7:04
